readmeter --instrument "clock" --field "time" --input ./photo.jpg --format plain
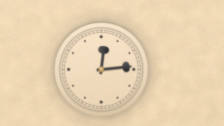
12:14
